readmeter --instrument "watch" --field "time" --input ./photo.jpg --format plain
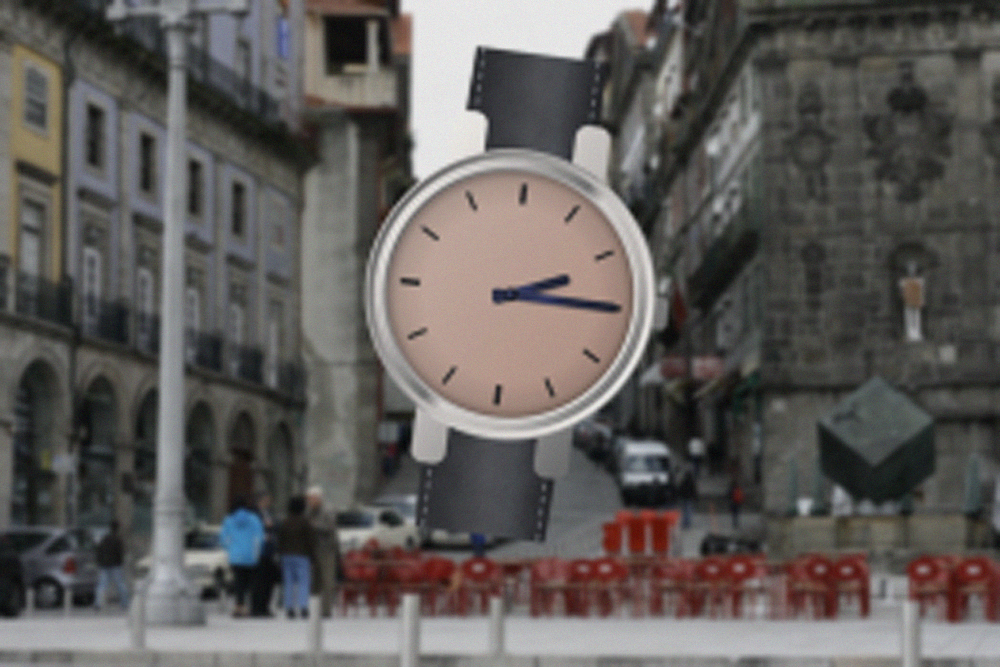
2:15
